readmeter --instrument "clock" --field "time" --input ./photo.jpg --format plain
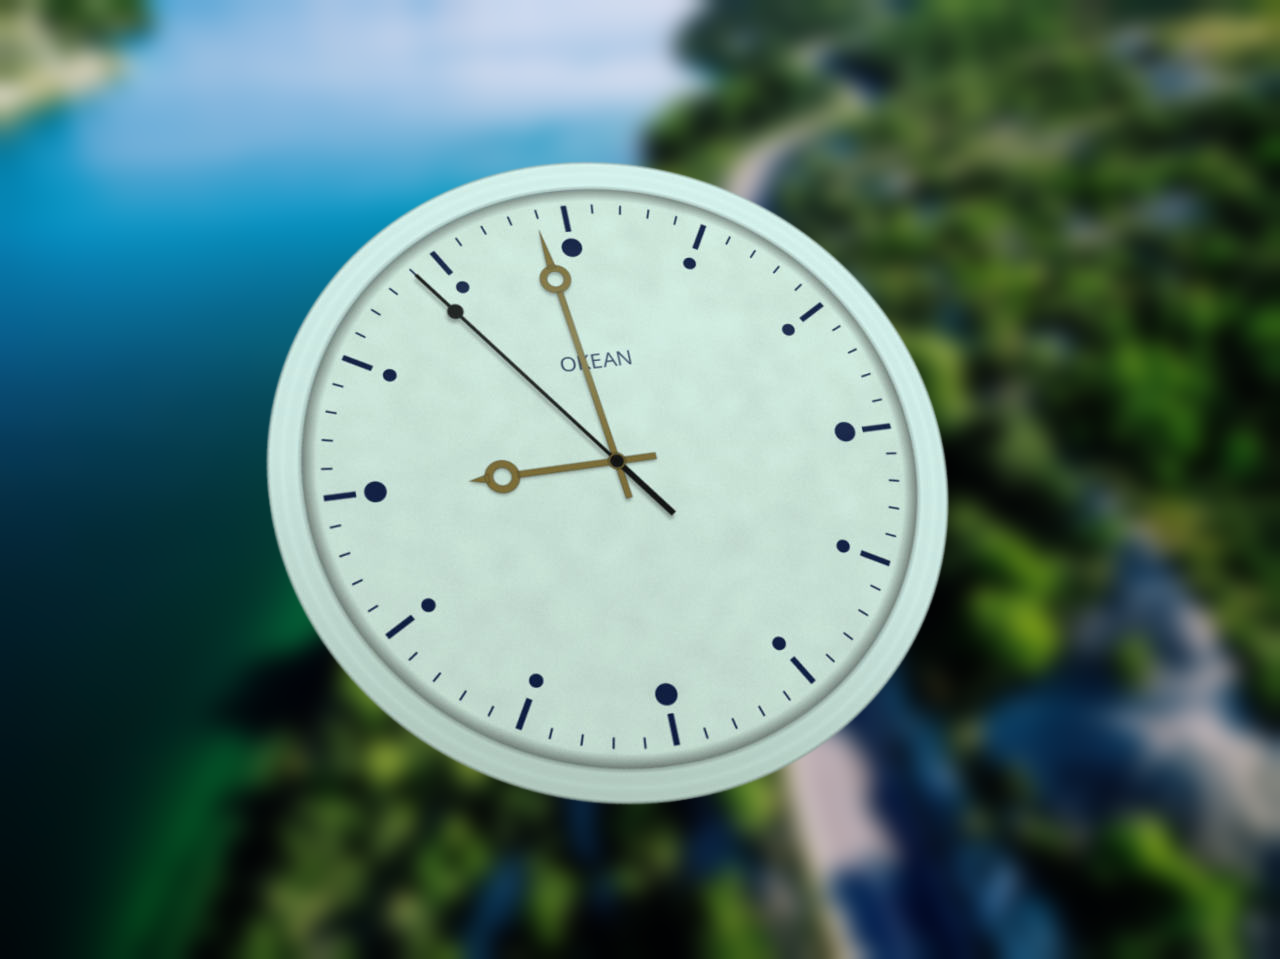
8:58:54
